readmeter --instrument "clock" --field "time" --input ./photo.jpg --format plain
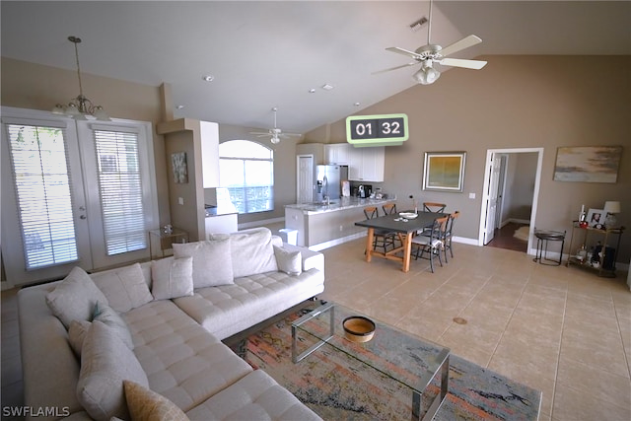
1:32
